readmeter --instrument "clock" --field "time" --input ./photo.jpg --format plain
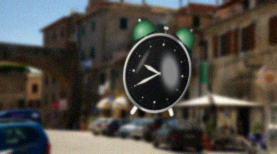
9:40
